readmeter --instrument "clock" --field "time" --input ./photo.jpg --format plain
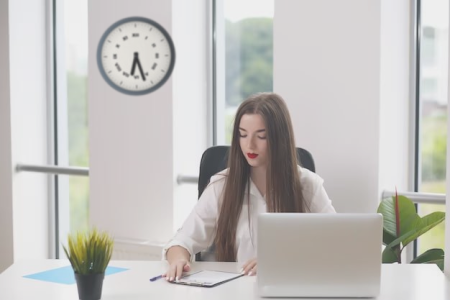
6:27
